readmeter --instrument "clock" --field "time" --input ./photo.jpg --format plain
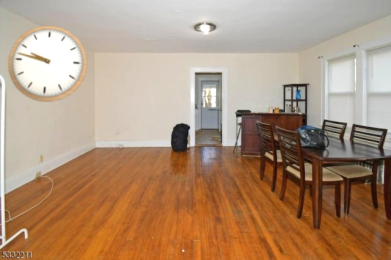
9:47
